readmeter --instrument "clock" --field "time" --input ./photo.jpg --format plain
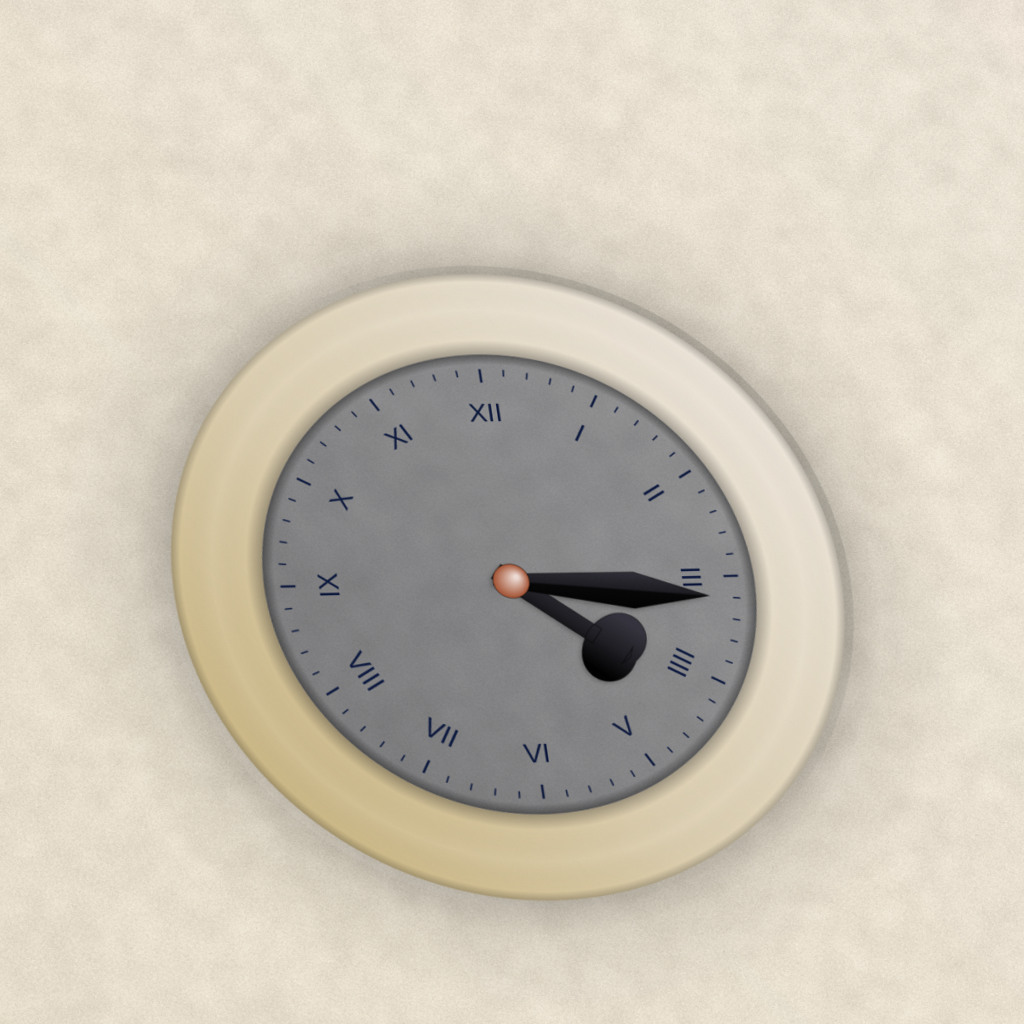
4:16
